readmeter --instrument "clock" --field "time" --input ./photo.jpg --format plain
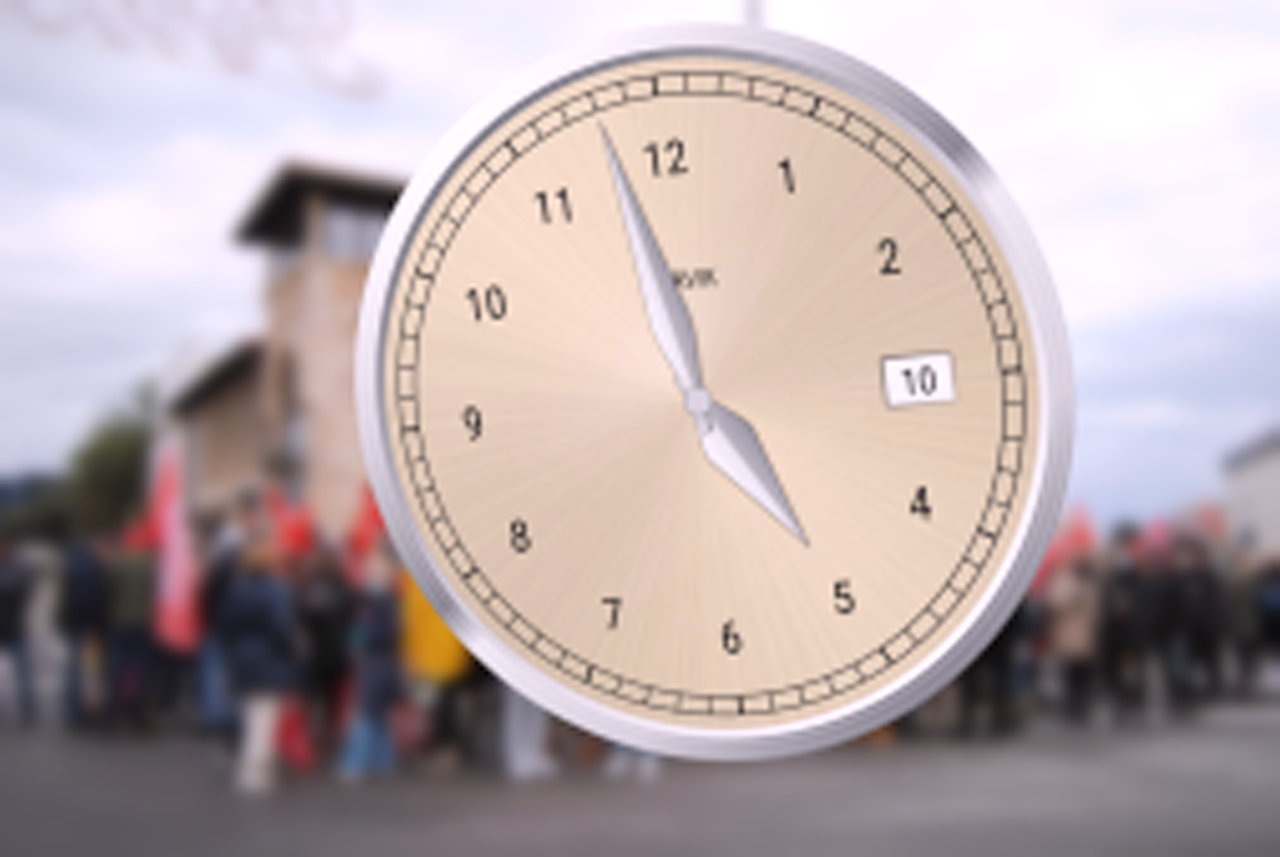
4:58
